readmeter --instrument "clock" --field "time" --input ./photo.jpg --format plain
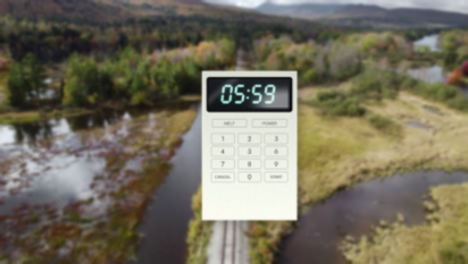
5:59
